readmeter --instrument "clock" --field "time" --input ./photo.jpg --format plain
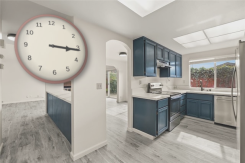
3:16
